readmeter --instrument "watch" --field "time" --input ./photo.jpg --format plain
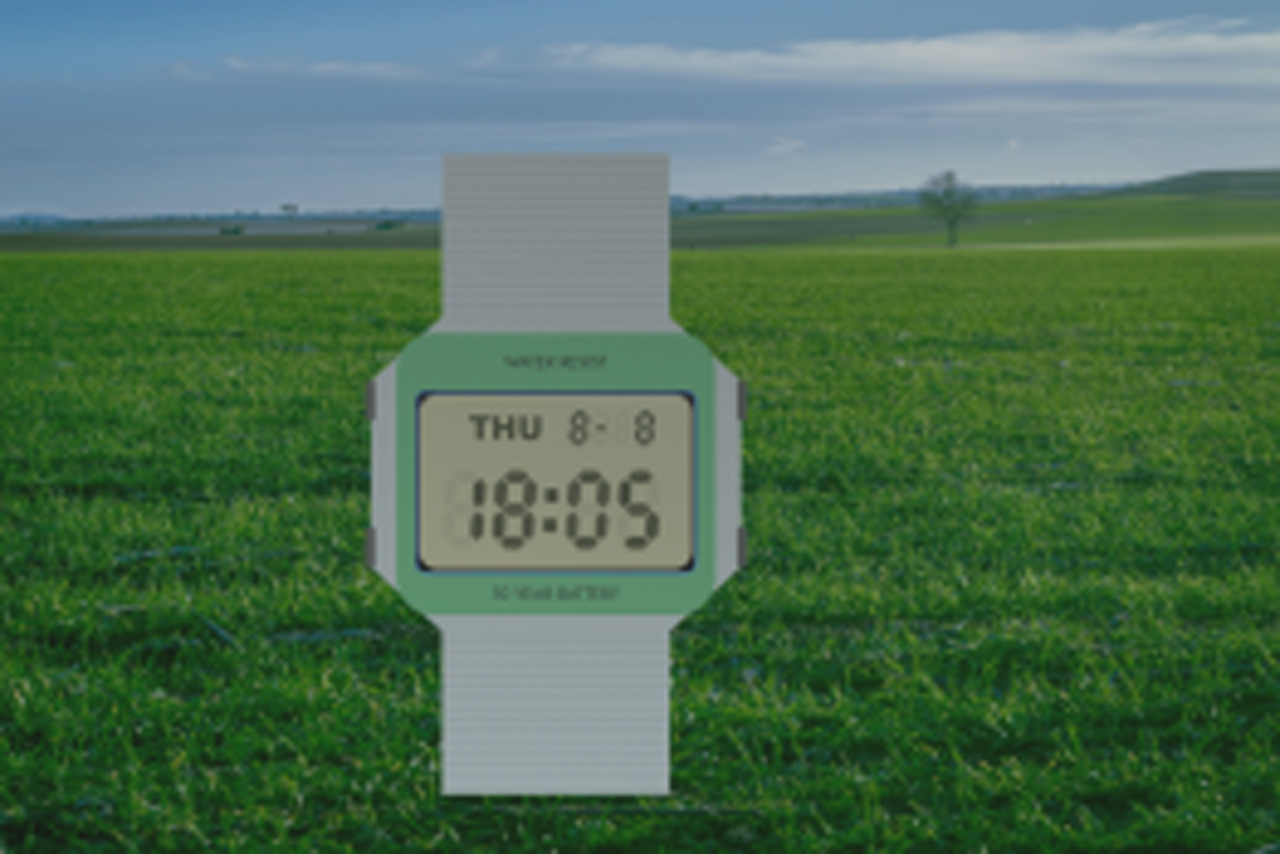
18:05
